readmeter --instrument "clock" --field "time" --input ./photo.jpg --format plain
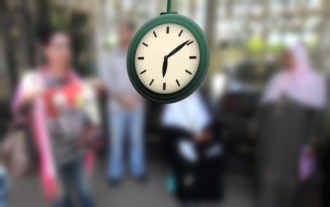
6:09
